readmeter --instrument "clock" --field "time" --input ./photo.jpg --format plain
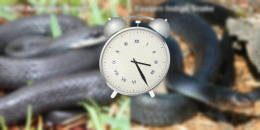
3:25
